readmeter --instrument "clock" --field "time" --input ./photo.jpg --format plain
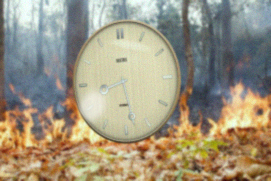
8:28
